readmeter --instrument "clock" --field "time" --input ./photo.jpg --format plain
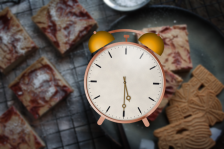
5:30
